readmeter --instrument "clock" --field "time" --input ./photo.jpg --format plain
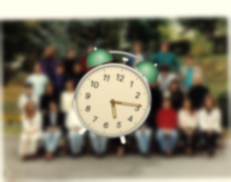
5:14
